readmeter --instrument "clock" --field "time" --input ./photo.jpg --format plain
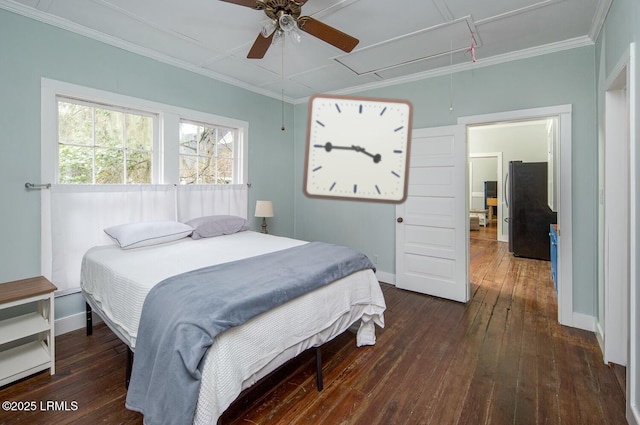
3:45
